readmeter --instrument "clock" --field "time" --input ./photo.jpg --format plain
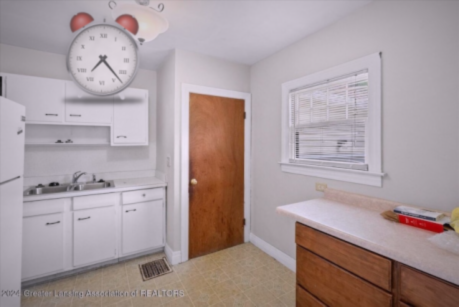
7:23
